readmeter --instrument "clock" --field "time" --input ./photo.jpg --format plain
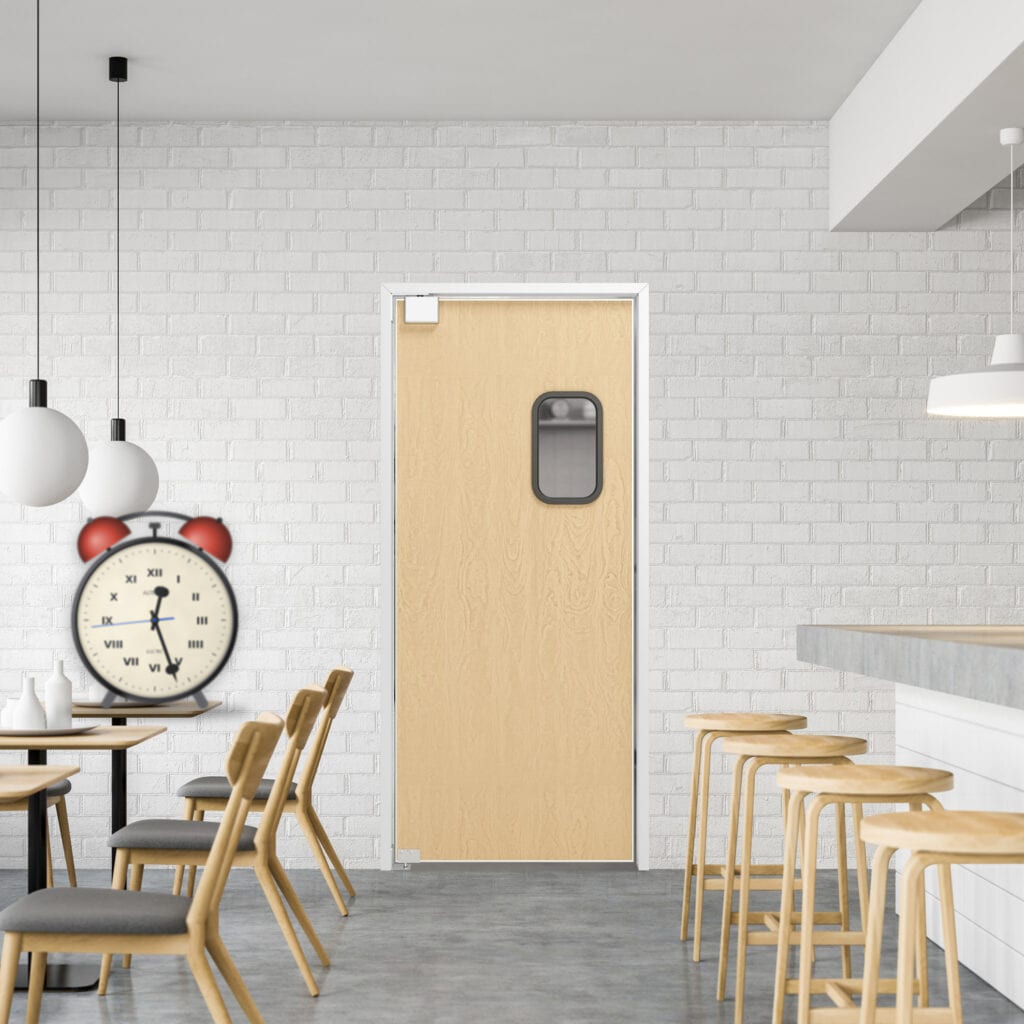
12:26:44
